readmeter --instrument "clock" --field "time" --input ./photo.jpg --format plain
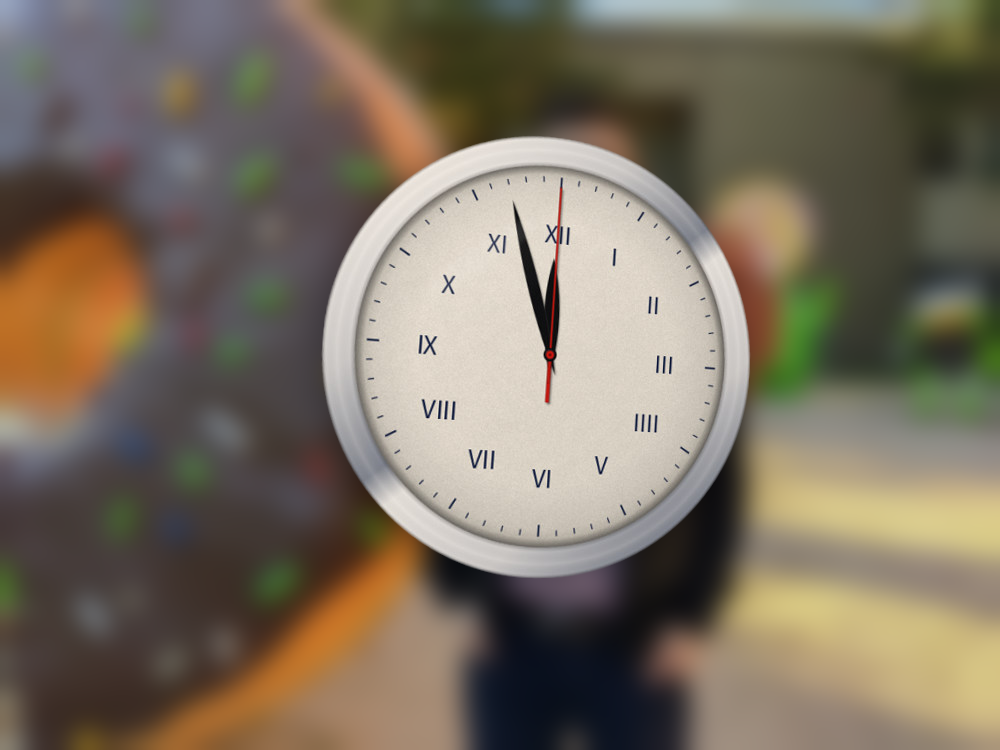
11:57:00
